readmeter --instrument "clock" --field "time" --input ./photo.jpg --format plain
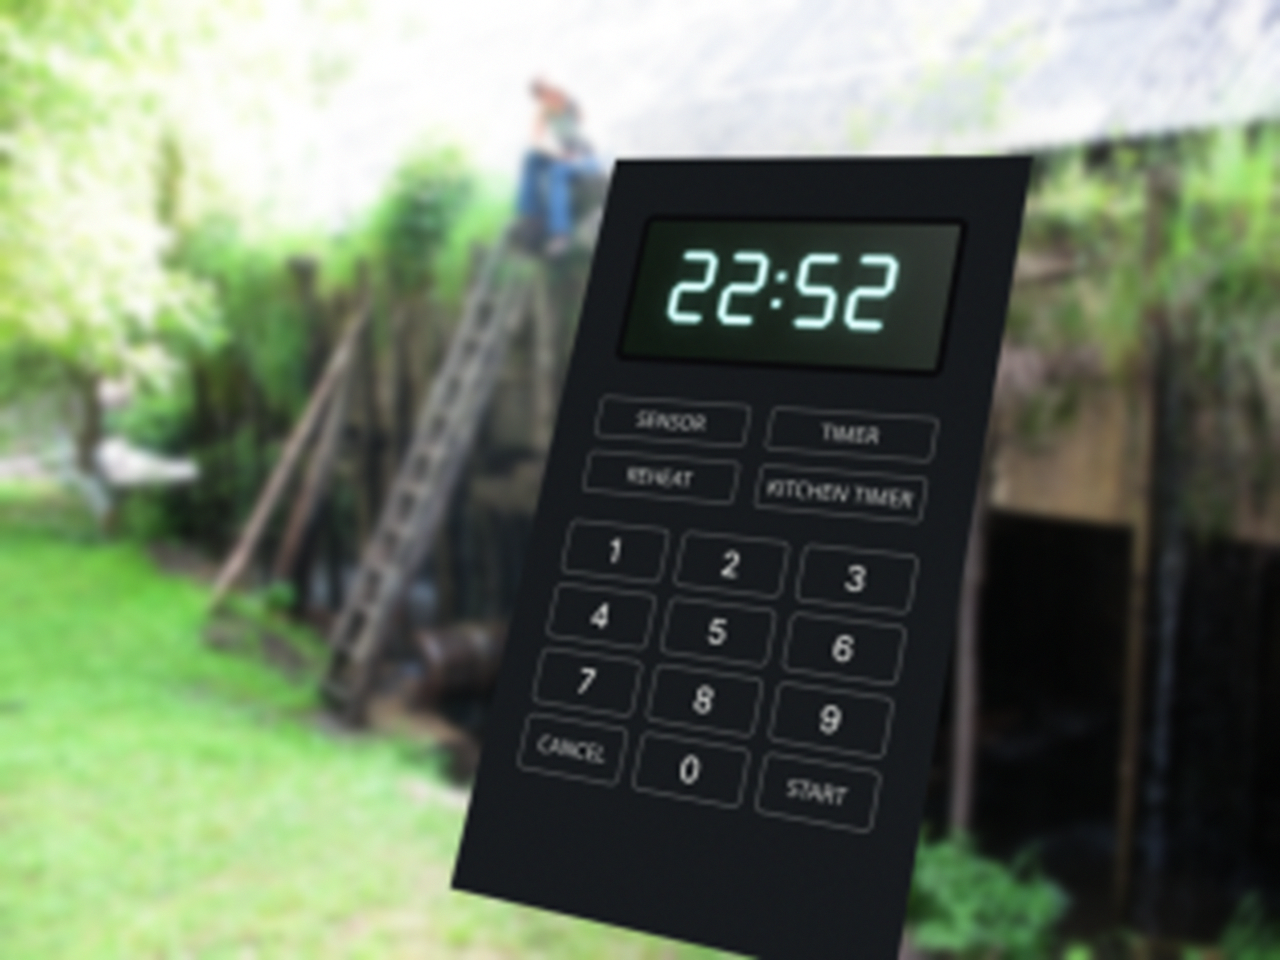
22:52
